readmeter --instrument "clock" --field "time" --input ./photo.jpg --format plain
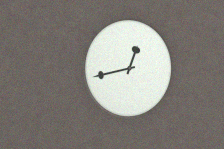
12:43
